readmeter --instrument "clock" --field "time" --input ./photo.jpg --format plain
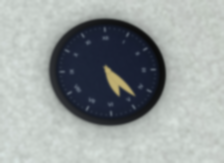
5:23
